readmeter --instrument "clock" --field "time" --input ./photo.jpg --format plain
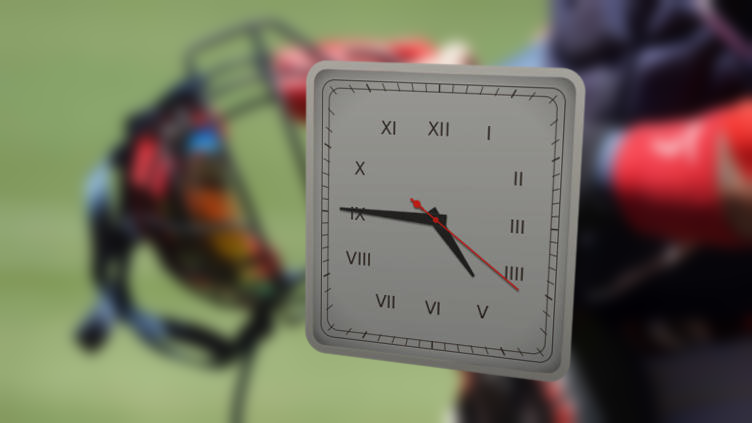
4:45:21
